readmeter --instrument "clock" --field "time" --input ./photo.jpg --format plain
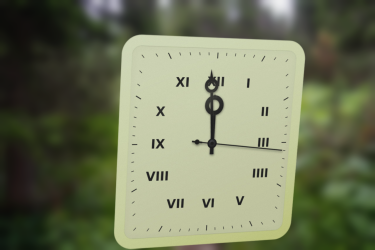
11:59:16
